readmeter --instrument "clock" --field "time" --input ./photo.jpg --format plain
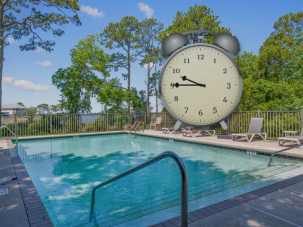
9:45
